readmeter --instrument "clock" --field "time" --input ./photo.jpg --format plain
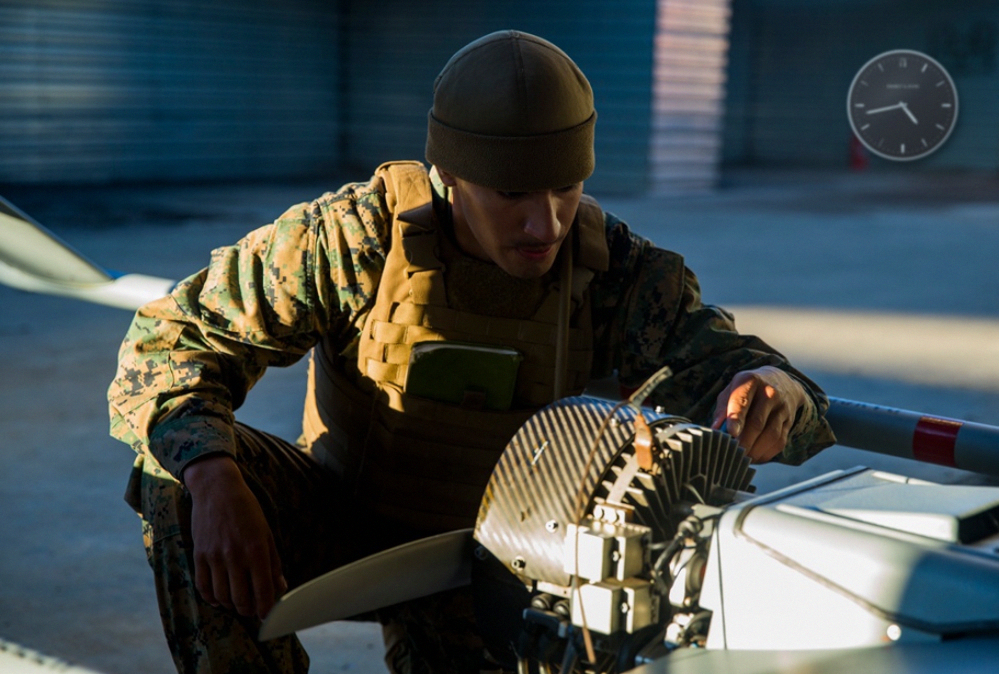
4:43
